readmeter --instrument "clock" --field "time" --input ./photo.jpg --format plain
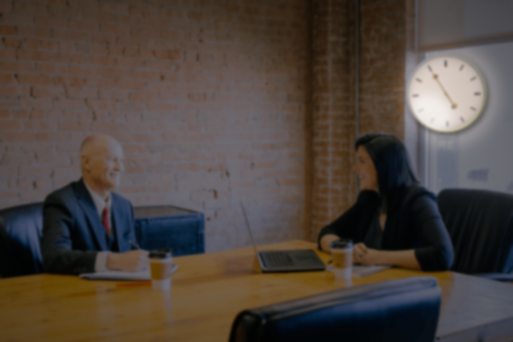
4:55
